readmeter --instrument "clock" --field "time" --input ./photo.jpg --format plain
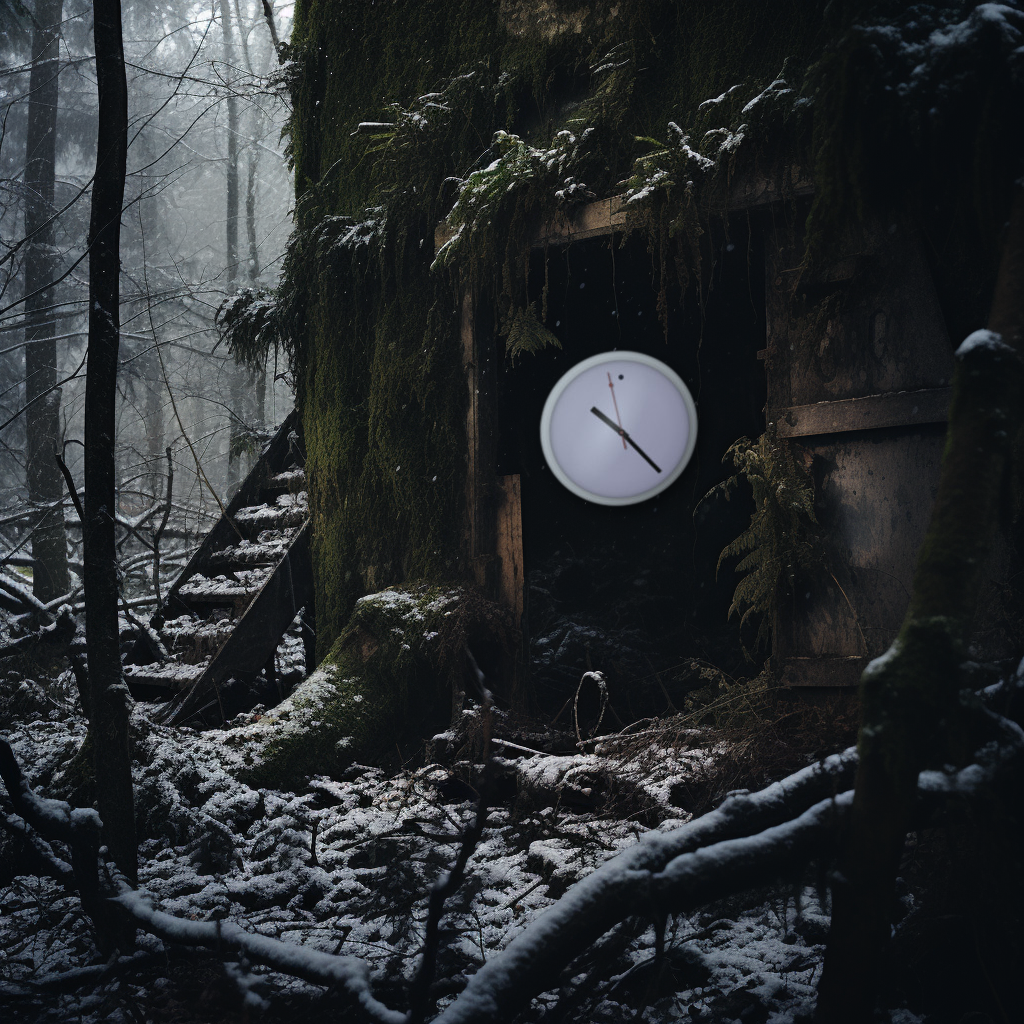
10:22:58
